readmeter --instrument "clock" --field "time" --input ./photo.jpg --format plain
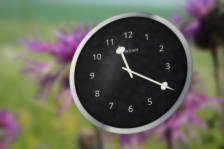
11:20
